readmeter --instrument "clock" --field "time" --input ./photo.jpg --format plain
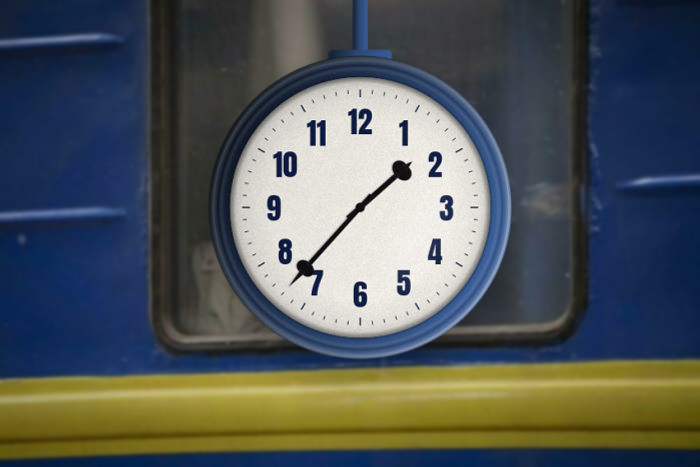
1:37
